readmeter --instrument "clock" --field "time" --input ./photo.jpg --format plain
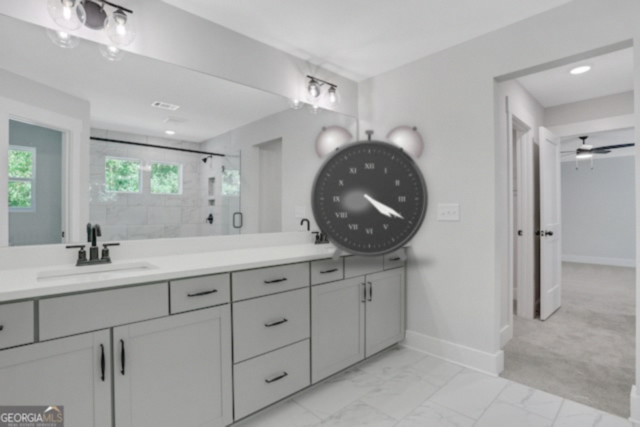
4:20
